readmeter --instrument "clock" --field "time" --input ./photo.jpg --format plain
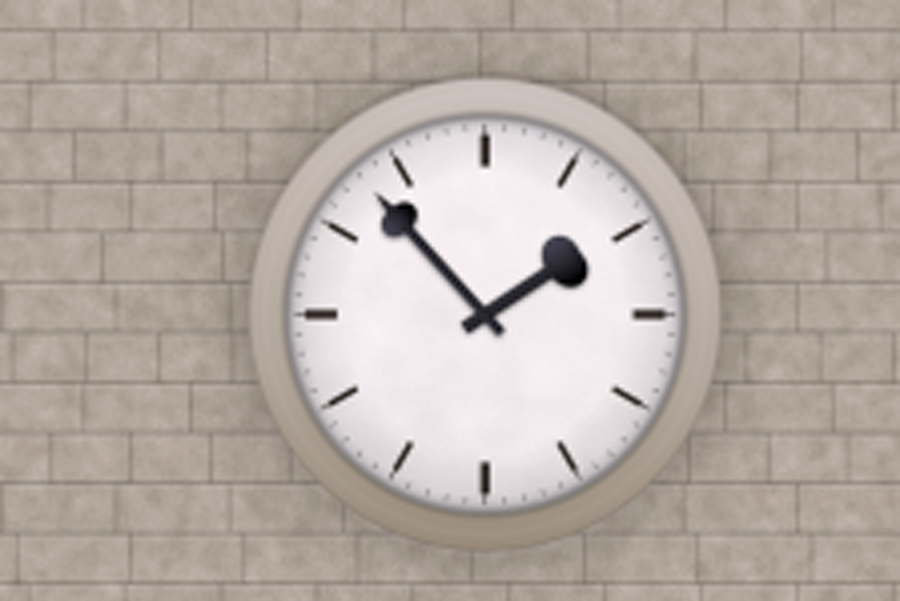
1:53
